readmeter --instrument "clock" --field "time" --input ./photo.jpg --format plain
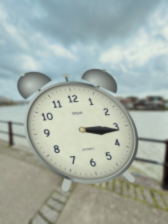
3:16
